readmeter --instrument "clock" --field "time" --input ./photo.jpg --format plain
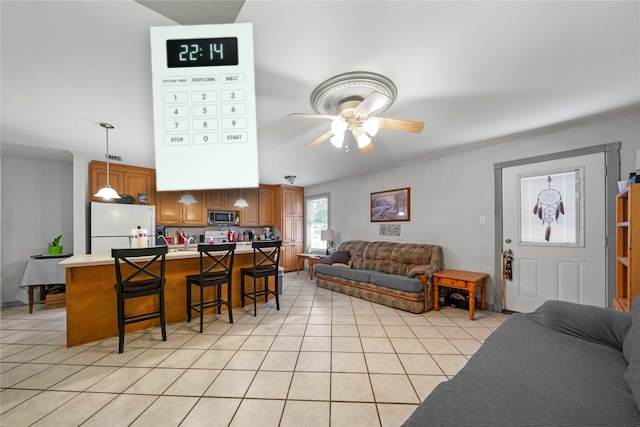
22:14
